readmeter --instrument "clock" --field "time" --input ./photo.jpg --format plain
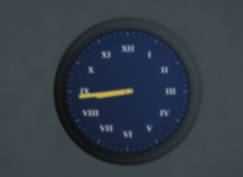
8:44
